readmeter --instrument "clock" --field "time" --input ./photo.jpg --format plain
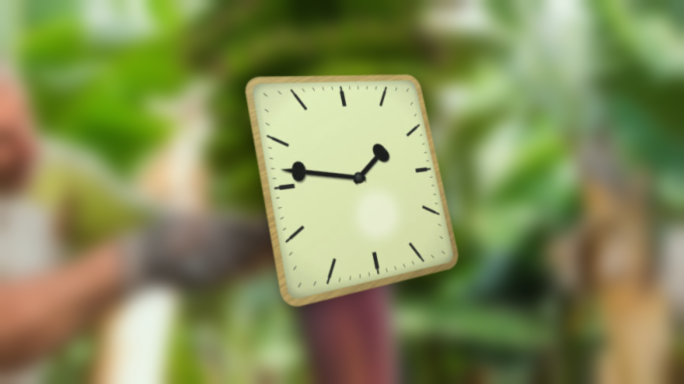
1:47
